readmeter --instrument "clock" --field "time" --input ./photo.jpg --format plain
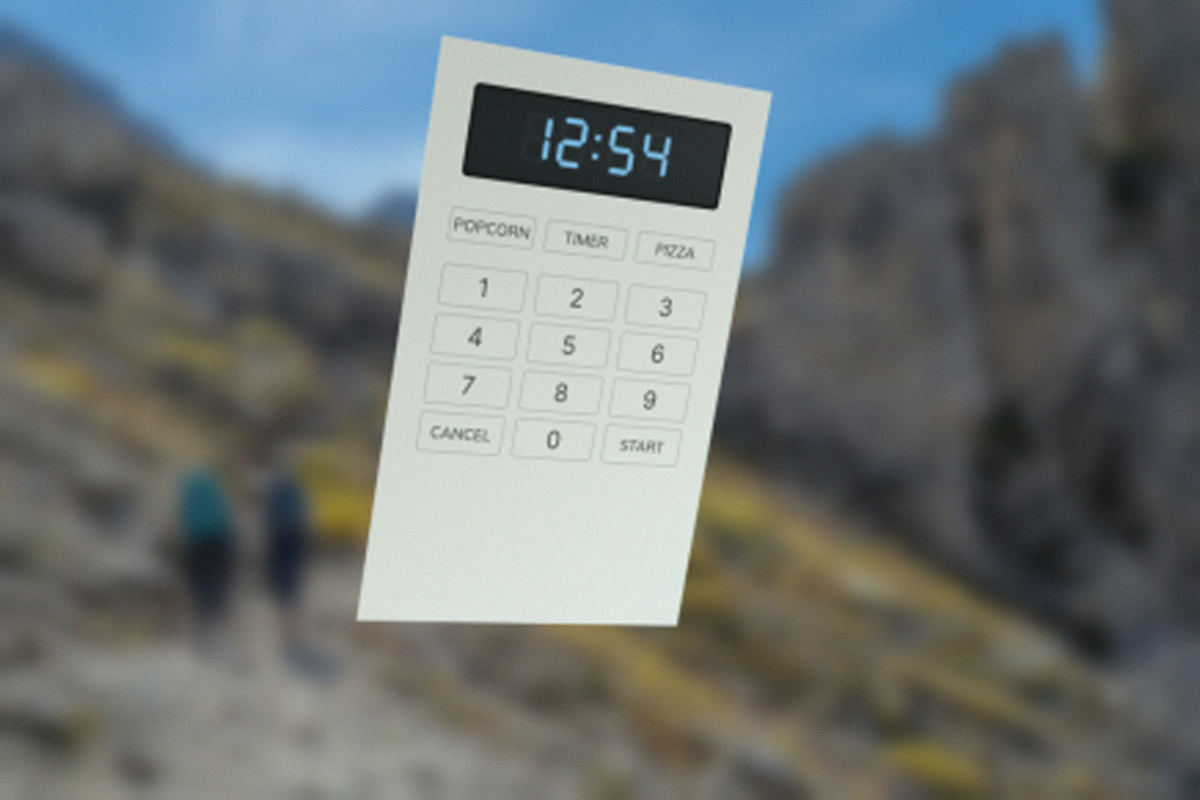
12:54
